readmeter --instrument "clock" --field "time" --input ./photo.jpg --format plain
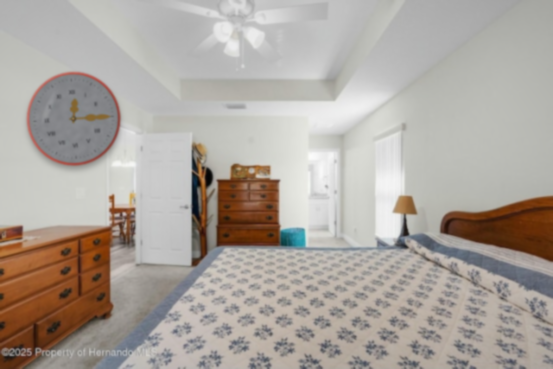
12:15
